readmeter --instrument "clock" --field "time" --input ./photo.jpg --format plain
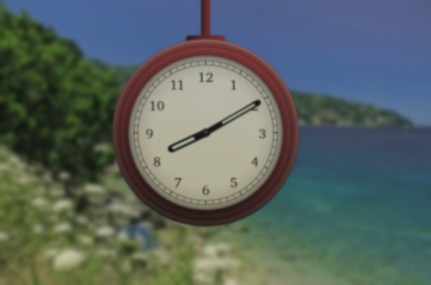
8:10
